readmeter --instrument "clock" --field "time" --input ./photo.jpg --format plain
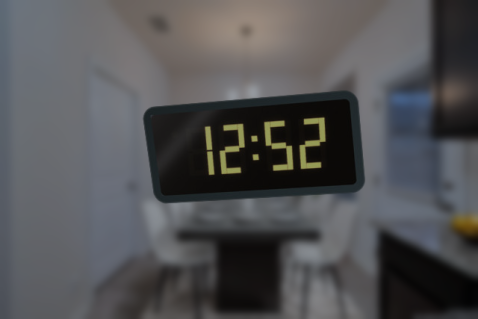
12:52
